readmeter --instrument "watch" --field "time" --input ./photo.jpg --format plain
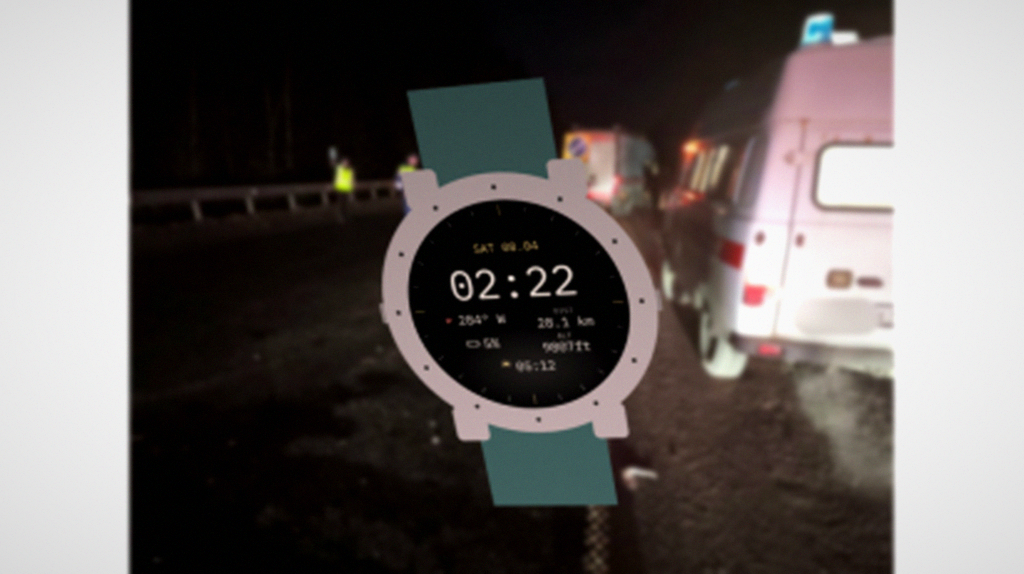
2:22
